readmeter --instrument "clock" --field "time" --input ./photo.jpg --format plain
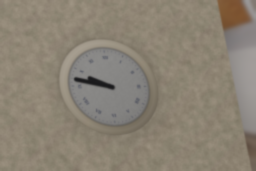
9:47
